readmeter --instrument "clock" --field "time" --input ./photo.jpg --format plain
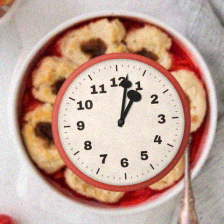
1:02
